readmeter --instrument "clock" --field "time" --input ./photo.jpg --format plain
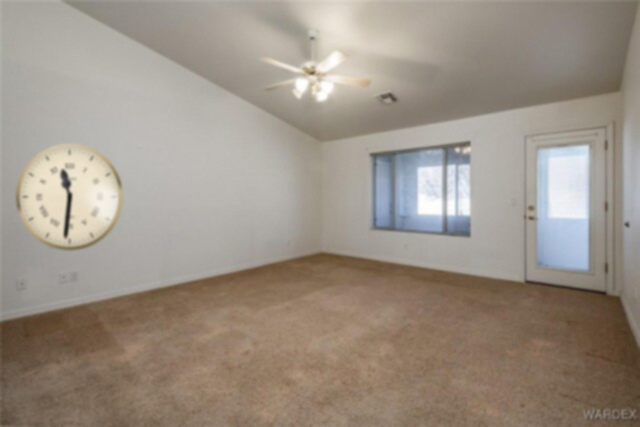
11:31
